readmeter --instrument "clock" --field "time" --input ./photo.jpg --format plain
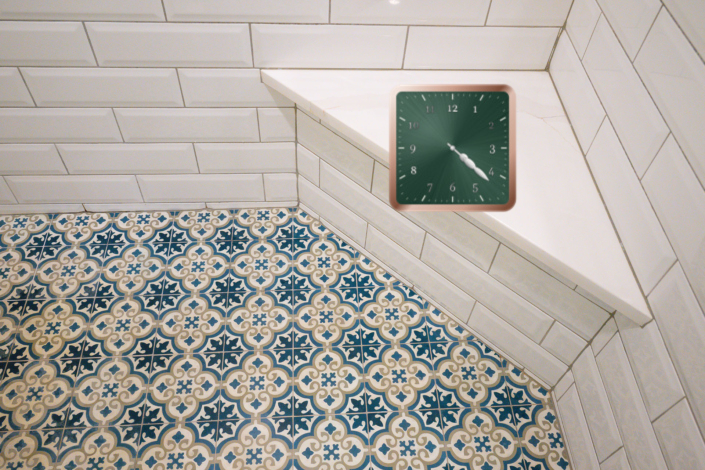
4:22
